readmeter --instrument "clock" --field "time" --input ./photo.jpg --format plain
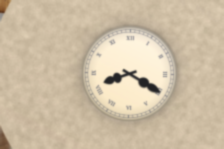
8:20
